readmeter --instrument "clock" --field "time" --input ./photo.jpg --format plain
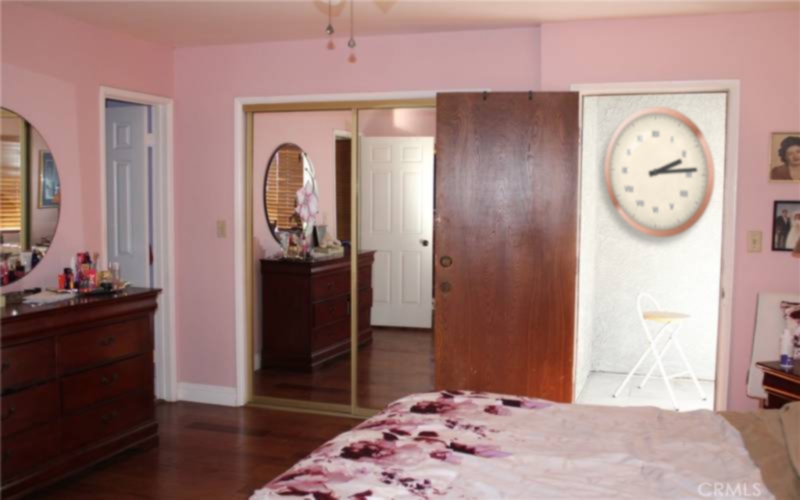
2:14
